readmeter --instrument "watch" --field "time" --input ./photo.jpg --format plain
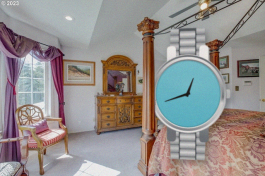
12:42
